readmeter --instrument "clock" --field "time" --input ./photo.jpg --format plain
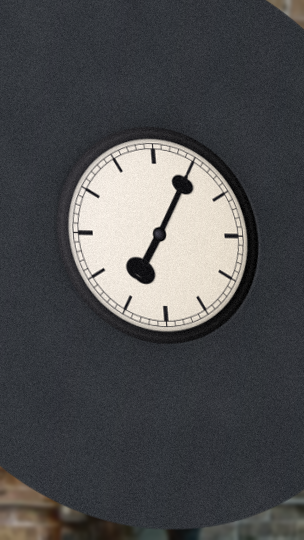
7:05
